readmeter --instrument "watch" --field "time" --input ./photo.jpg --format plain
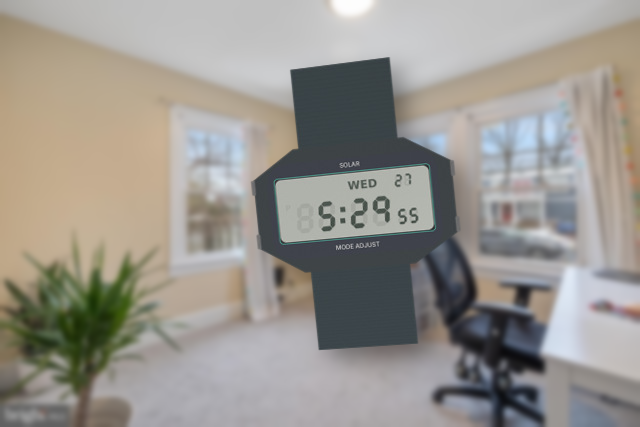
5:29:55
